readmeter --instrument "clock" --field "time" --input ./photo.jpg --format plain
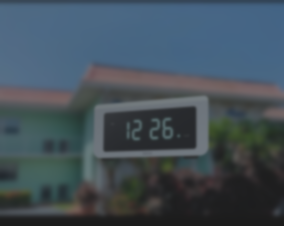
12:26
